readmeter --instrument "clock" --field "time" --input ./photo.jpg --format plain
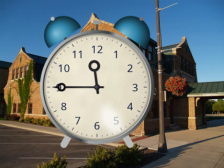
11:45
